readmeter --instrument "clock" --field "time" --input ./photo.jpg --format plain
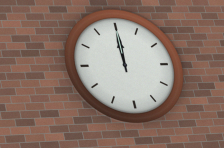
12:00
